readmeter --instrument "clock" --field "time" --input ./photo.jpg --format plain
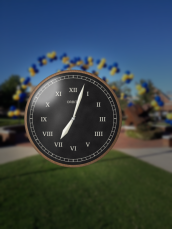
7:03
